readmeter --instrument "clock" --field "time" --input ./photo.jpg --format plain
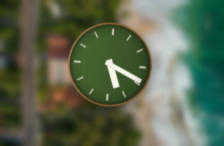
5:19
